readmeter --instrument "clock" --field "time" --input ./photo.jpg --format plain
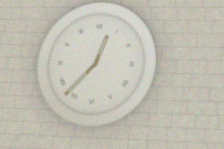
12:37
